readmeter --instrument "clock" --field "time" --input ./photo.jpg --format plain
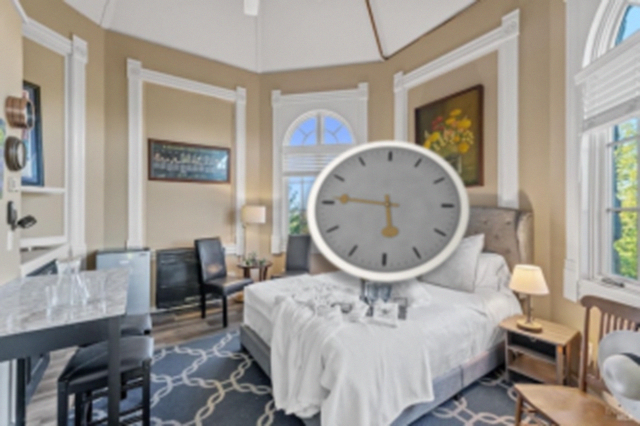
5:46
